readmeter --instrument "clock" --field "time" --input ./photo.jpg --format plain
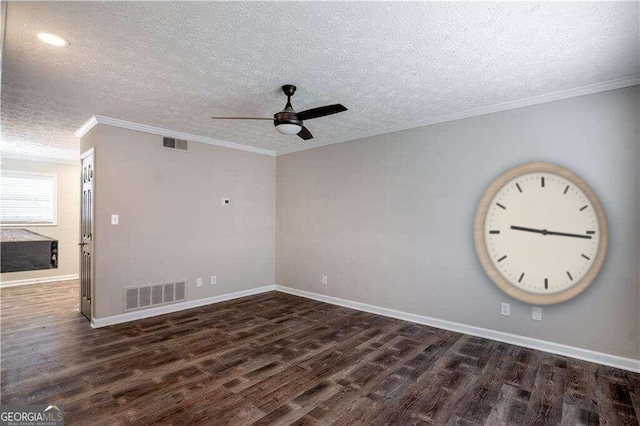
9:16
